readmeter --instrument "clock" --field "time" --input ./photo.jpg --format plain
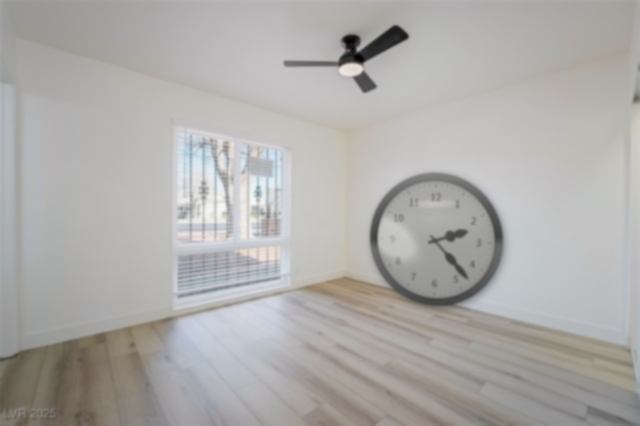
2:23
